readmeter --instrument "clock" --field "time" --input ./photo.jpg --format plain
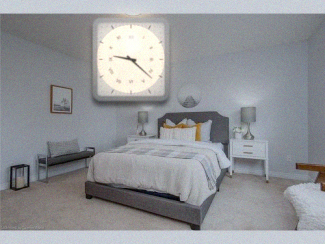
9:22
